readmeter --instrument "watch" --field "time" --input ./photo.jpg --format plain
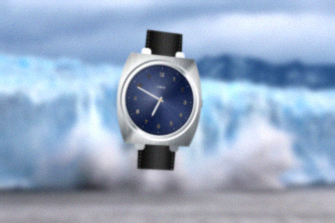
6:49
